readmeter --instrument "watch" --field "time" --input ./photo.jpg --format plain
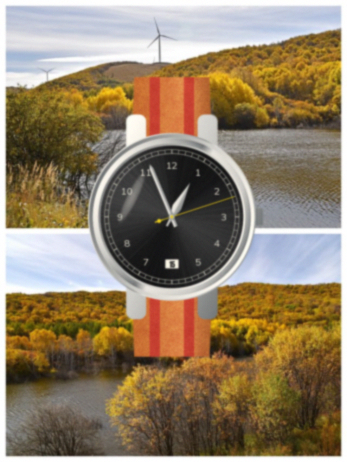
12:56:12
